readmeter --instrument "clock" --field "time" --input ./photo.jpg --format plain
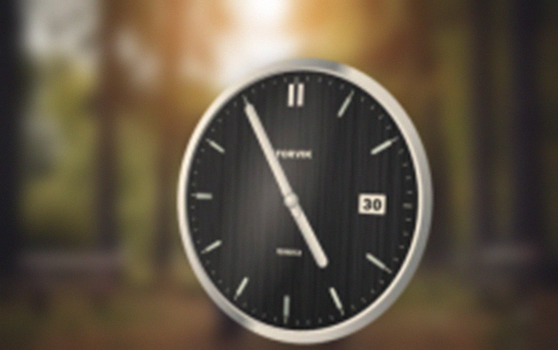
4:55
